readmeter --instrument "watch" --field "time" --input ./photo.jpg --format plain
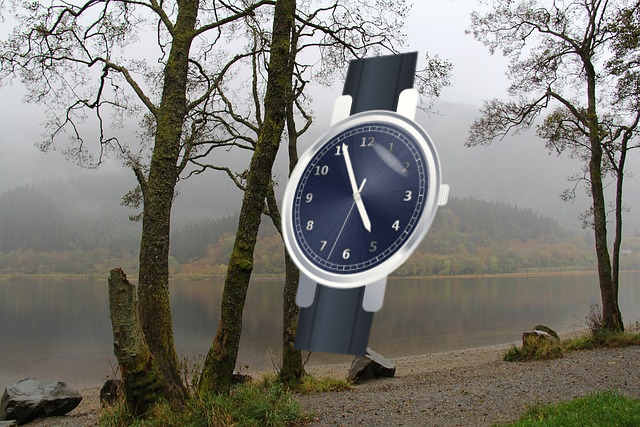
4:55:33
